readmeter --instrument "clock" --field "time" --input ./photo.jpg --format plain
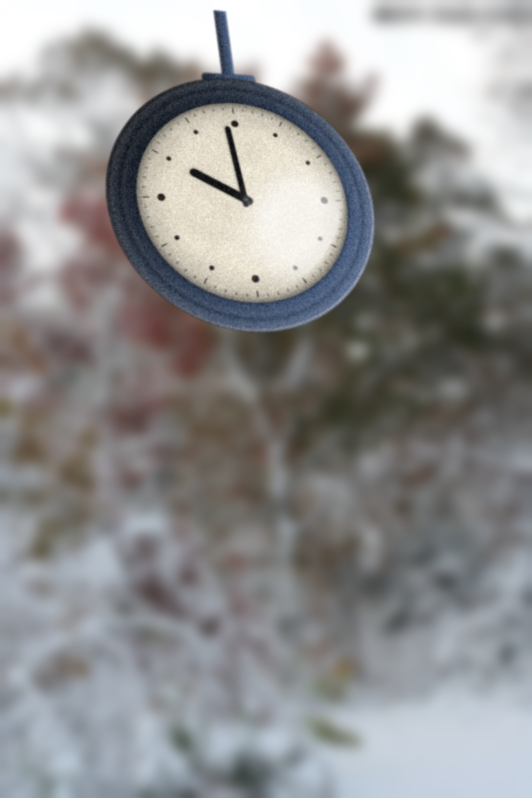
9:59
